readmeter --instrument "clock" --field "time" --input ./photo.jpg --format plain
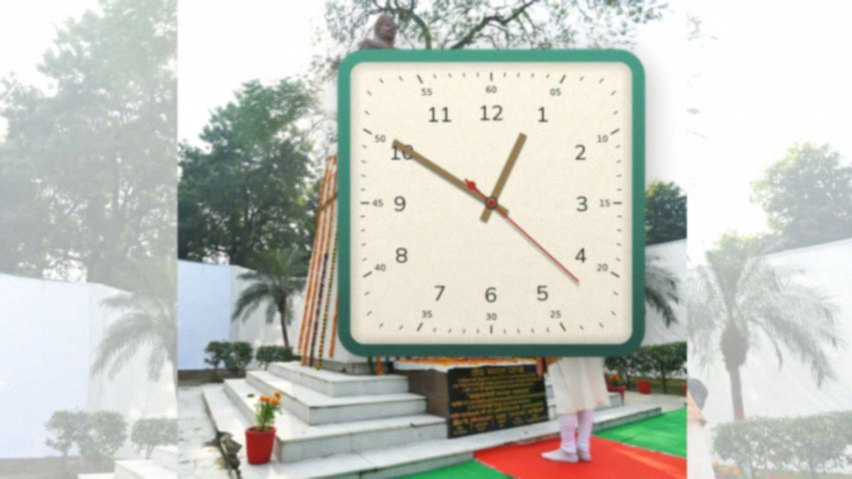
12:50:22
